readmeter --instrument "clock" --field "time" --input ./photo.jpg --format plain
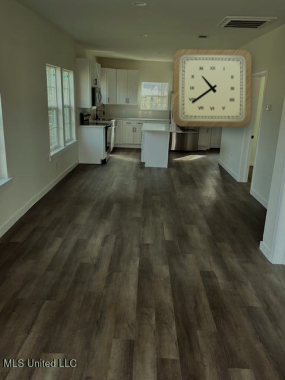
10:39
